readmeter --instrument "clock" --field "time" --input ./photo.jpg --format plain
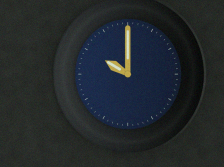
10:00
